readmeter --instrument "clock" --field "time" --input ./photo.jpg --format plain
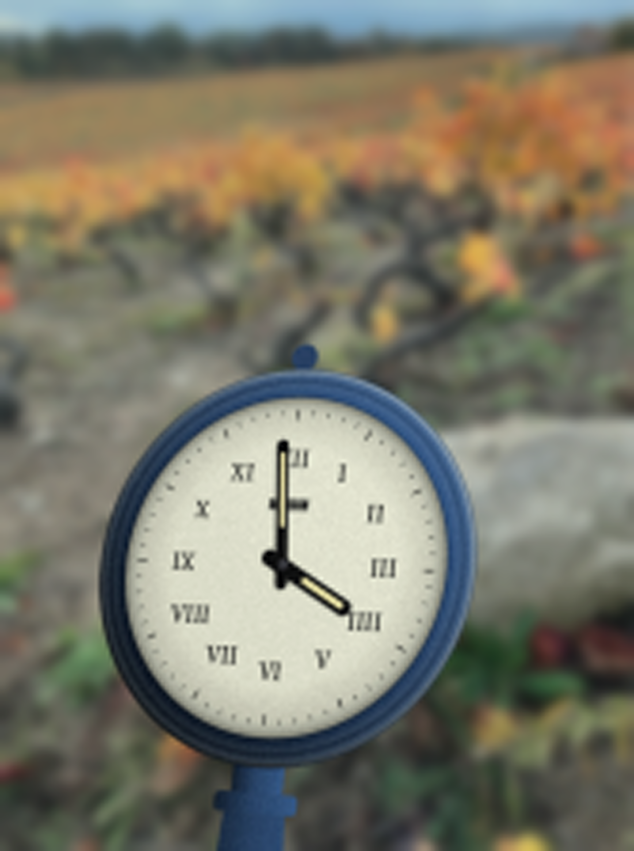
3:59
